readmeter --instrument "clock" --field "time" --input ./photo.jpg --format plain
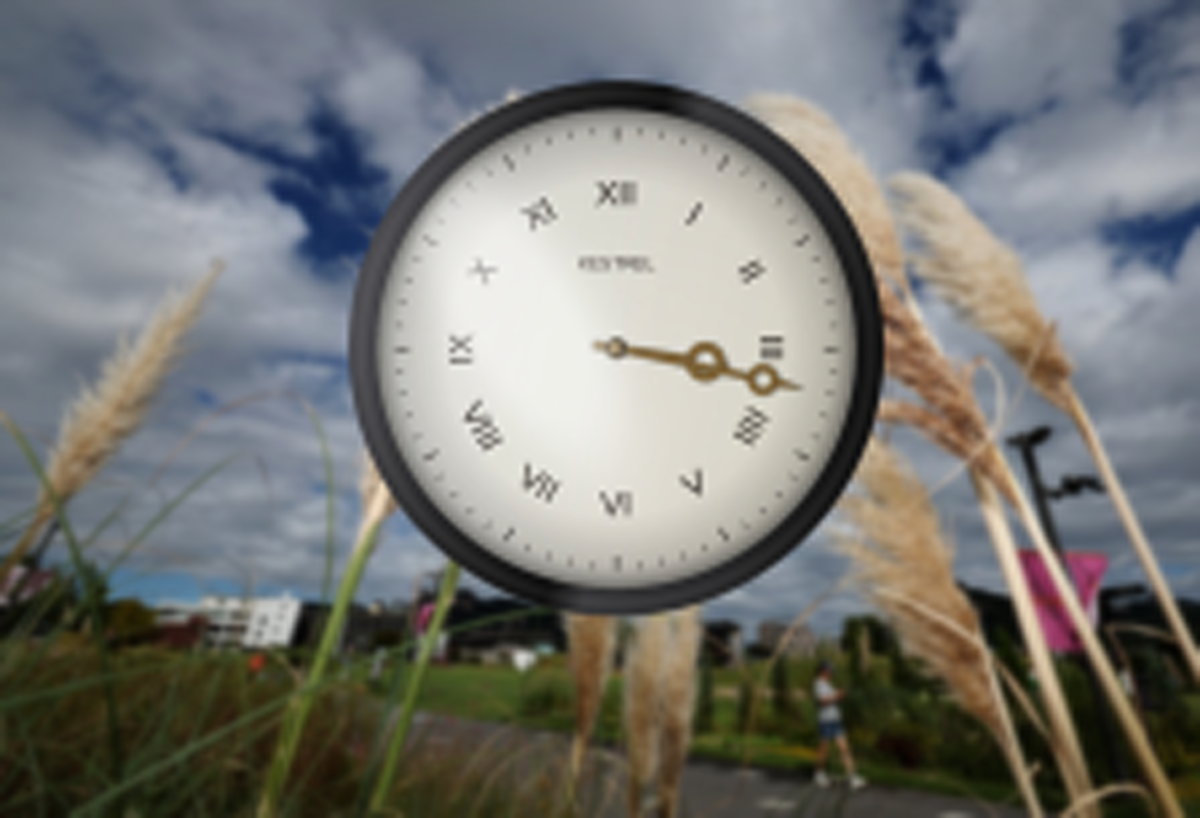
3:17
